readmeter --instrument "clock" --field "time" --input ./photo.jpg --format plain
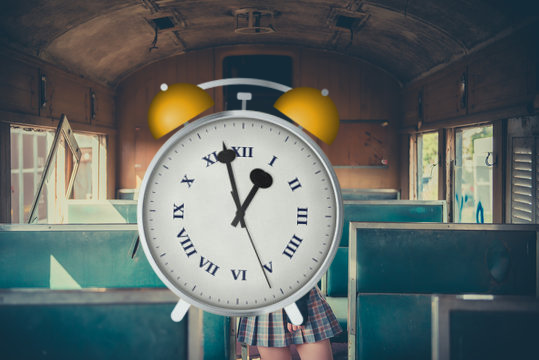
12:57:26
